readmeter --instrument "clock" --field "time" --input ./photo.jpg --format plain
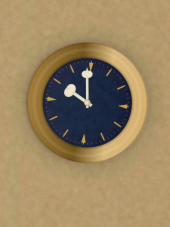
9:59
